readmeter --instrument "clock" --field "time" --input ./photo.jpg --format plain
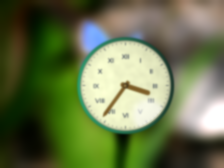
3:36
